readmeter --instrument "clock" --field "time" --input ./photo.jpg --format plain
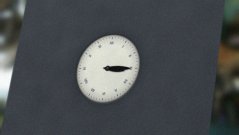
3:15
